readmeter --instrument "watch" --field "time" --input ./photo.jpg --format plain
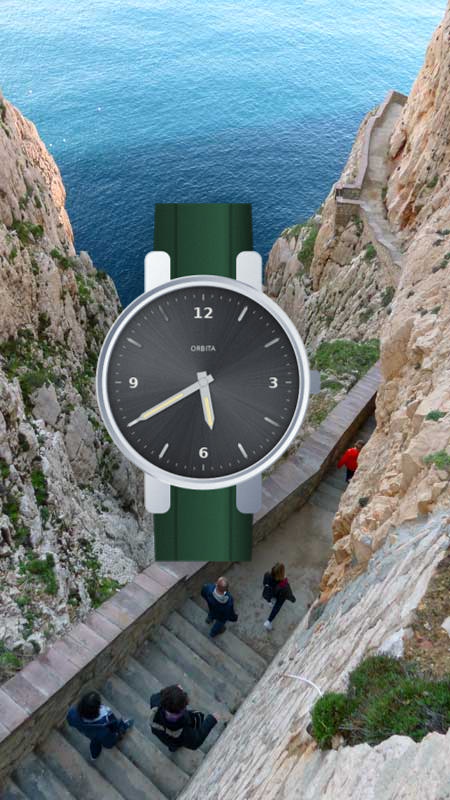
5:40
